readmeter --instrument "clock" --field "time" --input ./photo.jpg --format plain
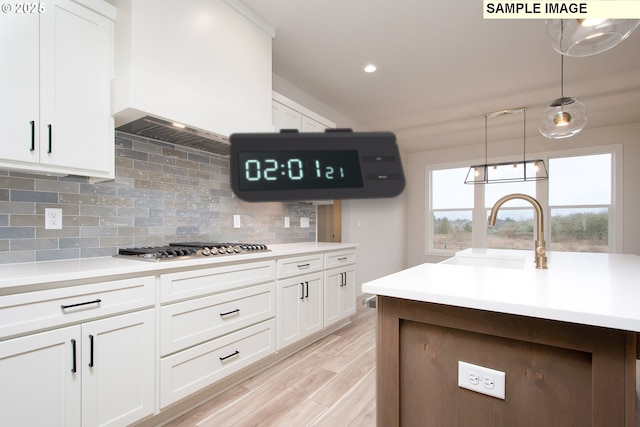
2:01:21
